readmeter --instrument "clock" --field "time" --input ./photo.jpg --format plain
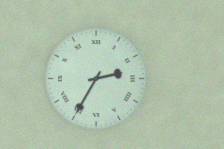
2:35
